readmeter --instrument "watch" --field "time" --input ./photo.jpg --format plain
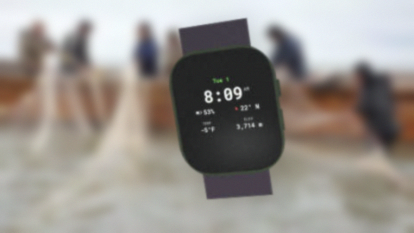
8:09
